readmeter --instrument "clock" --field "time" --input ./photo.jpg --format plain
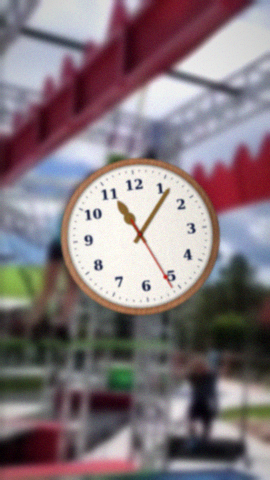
11:06:26
